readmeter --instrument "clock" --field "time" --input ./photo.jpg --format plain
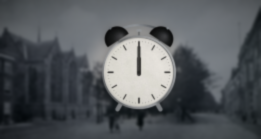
12:00
